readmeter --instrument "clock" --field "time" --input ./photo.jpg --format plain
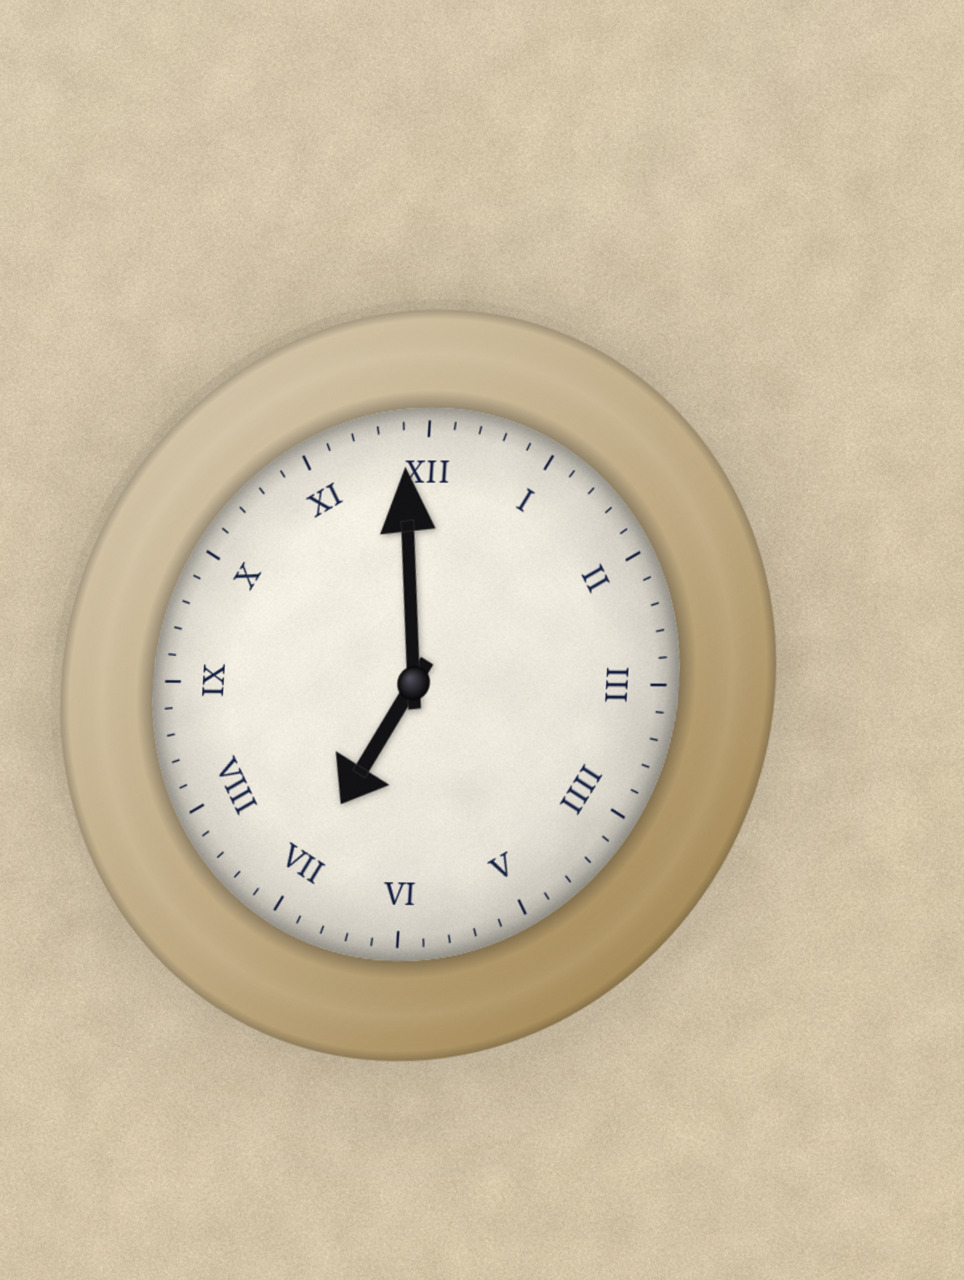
6:59
